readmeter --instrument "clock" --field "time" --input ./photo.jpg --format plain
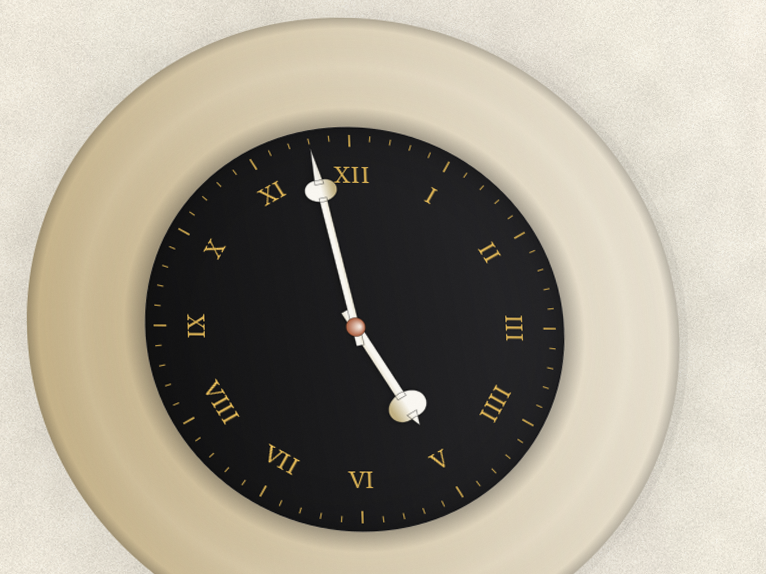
4:58
